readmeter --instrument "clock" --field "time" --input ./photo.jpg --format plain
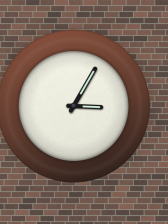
3:05
